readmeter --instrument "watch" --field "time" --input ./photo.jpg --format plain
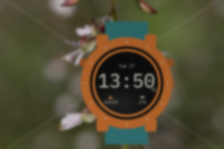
13:50
